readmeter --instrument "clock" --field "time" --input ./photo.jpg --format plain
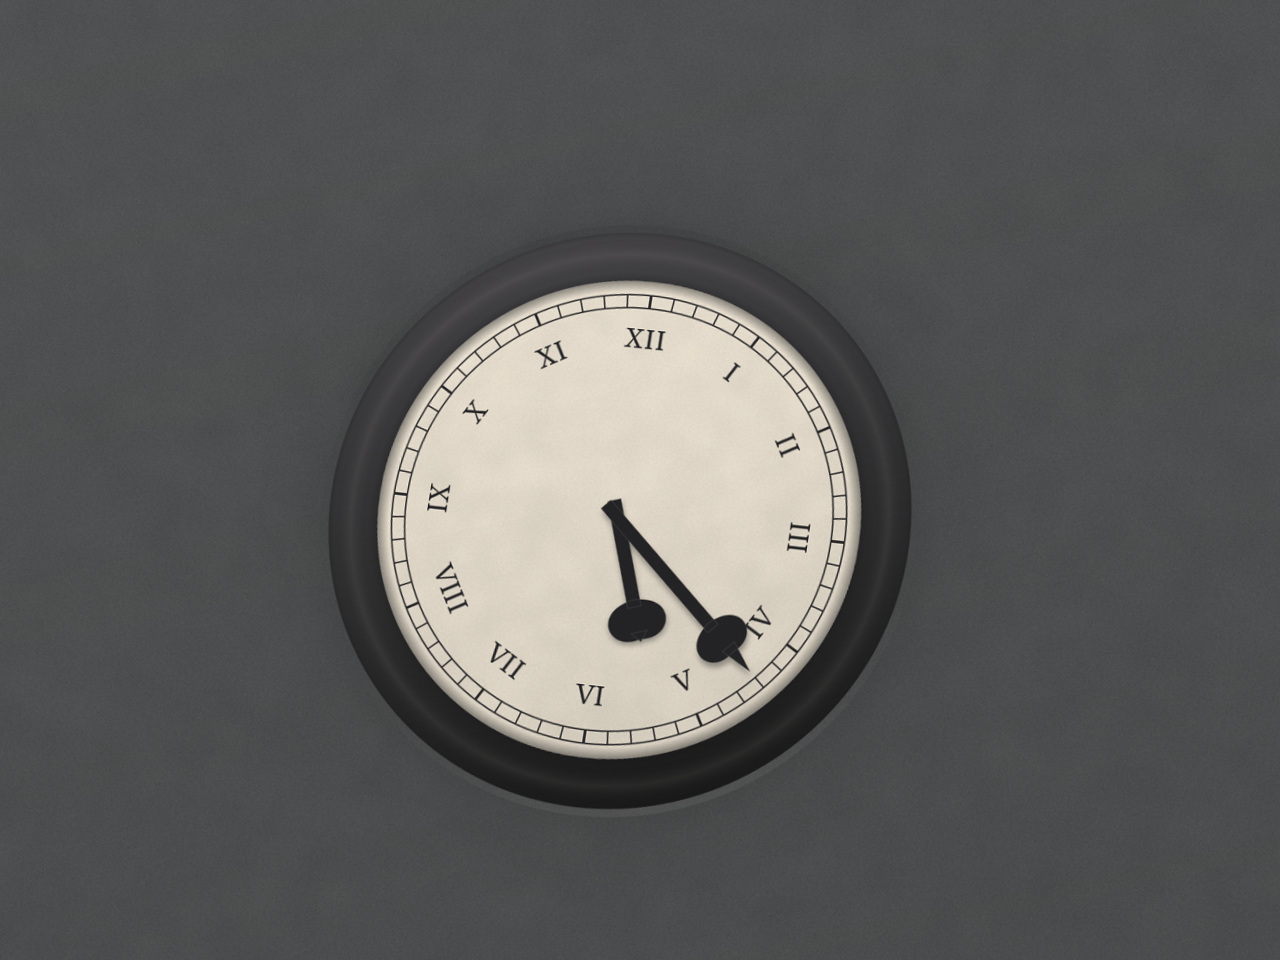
5:22
